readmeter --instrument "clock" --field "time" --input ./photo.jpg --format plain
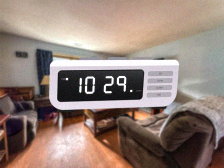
10:29
